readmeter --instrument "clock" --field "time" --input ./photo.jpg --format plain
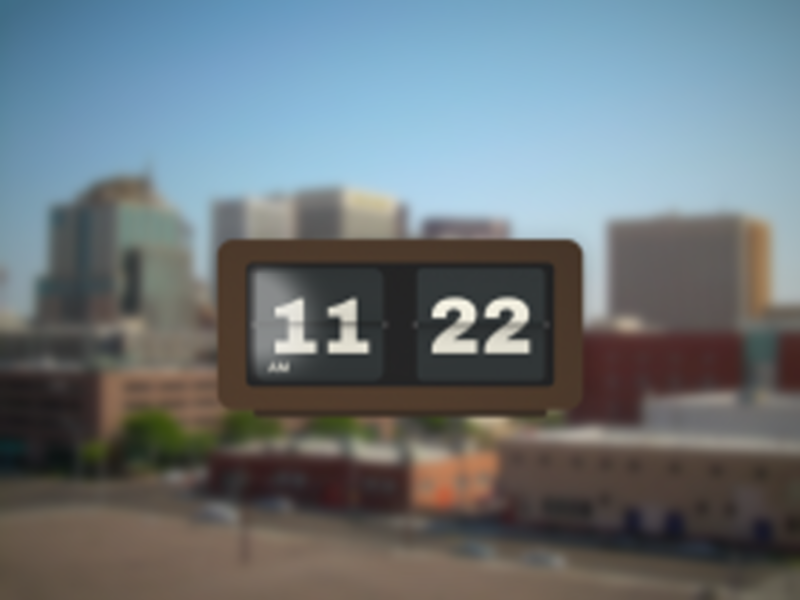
11:22
